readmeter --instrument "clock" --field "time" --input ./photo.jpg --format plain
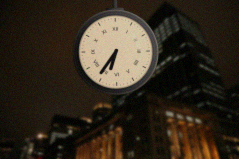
6:36
